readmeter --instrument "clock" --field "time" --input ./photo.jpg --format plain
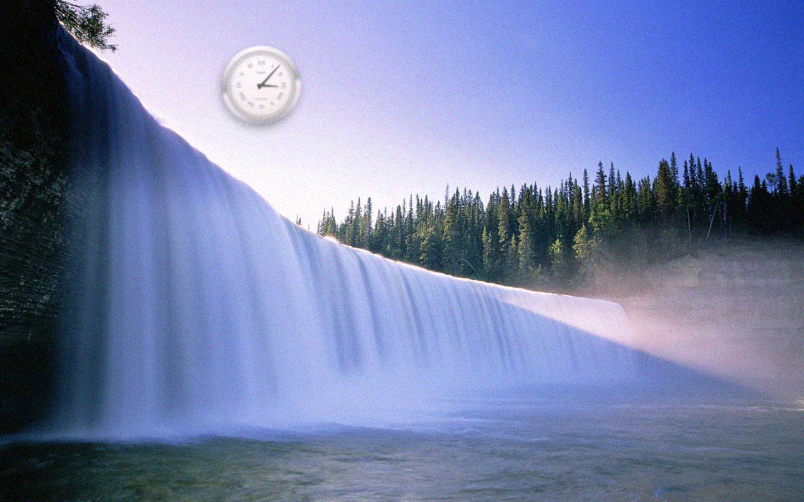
3:07
